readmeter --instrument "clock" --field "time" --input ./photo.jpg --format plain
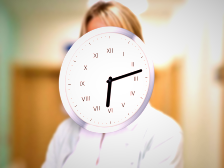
6:13
